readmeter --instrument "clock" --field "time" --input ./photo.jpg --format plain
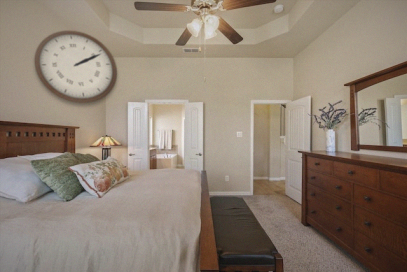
2:11
